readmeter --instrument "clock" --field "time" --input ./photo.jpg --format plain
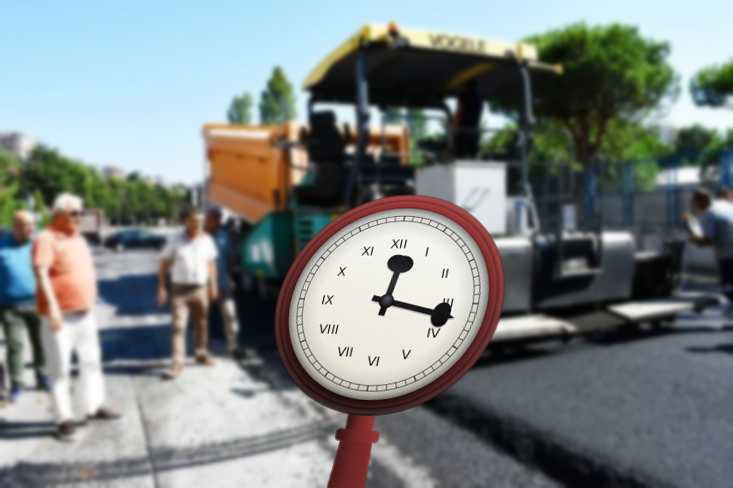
12:17
